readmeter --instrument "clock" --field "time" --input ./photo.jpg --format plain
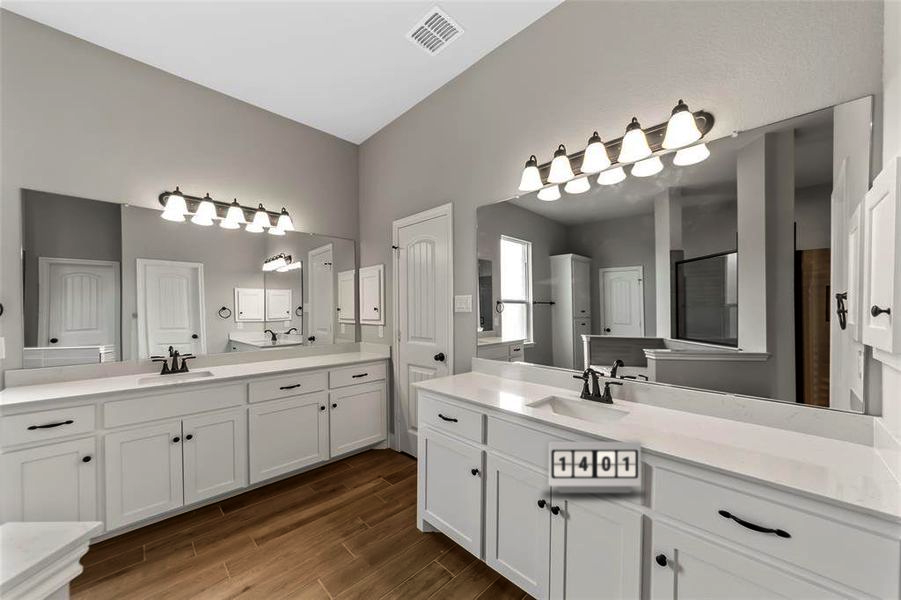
14:01
